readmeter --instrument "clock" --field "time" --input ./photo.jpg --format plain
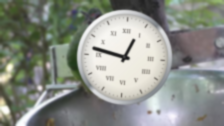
12:47
